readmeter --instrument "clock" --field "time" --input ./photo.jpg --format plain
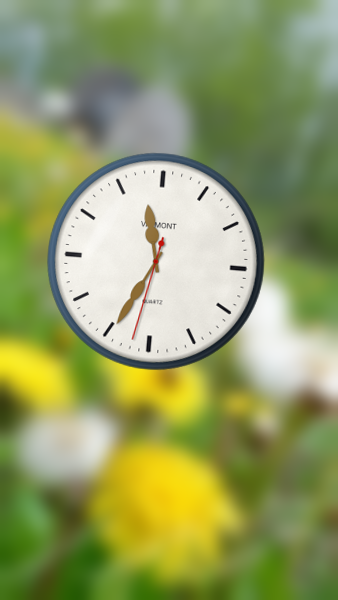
11:34:32
